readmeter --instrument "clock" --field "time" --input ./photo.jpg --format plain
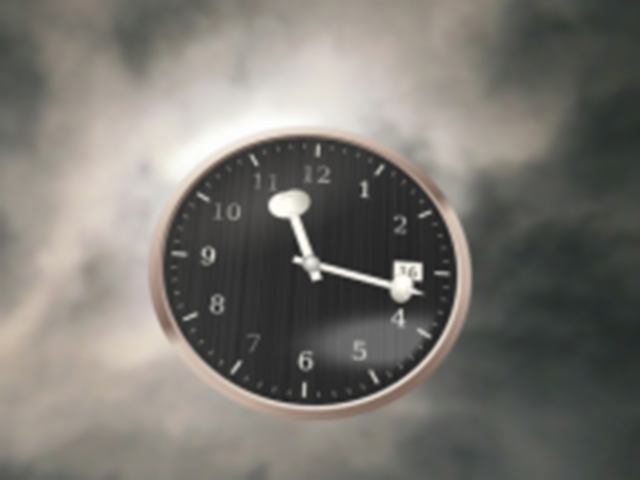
11:17
